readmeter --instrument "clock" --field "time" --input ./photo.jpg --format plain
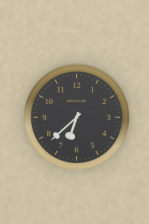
6:38
